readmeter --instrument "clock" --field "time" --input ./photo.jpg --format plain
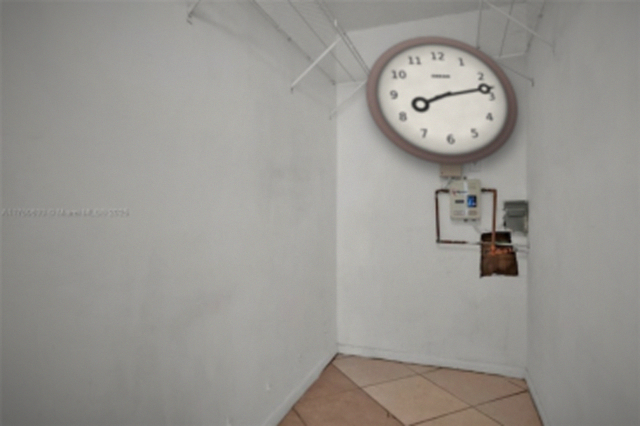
8:13
